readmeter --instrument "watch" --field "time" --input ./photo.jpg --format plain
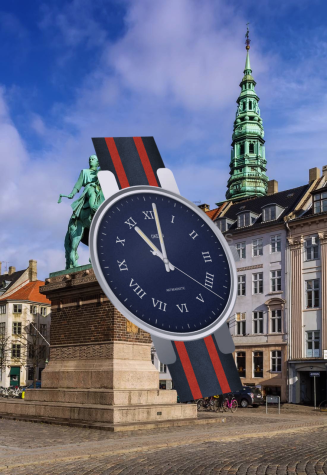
11:01:22
